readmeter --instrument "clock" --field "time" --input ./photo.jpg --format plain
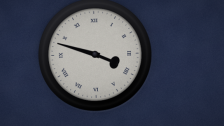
3:48
